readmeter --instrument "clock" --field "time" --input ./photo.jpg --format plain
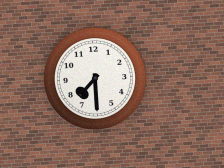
7:30
